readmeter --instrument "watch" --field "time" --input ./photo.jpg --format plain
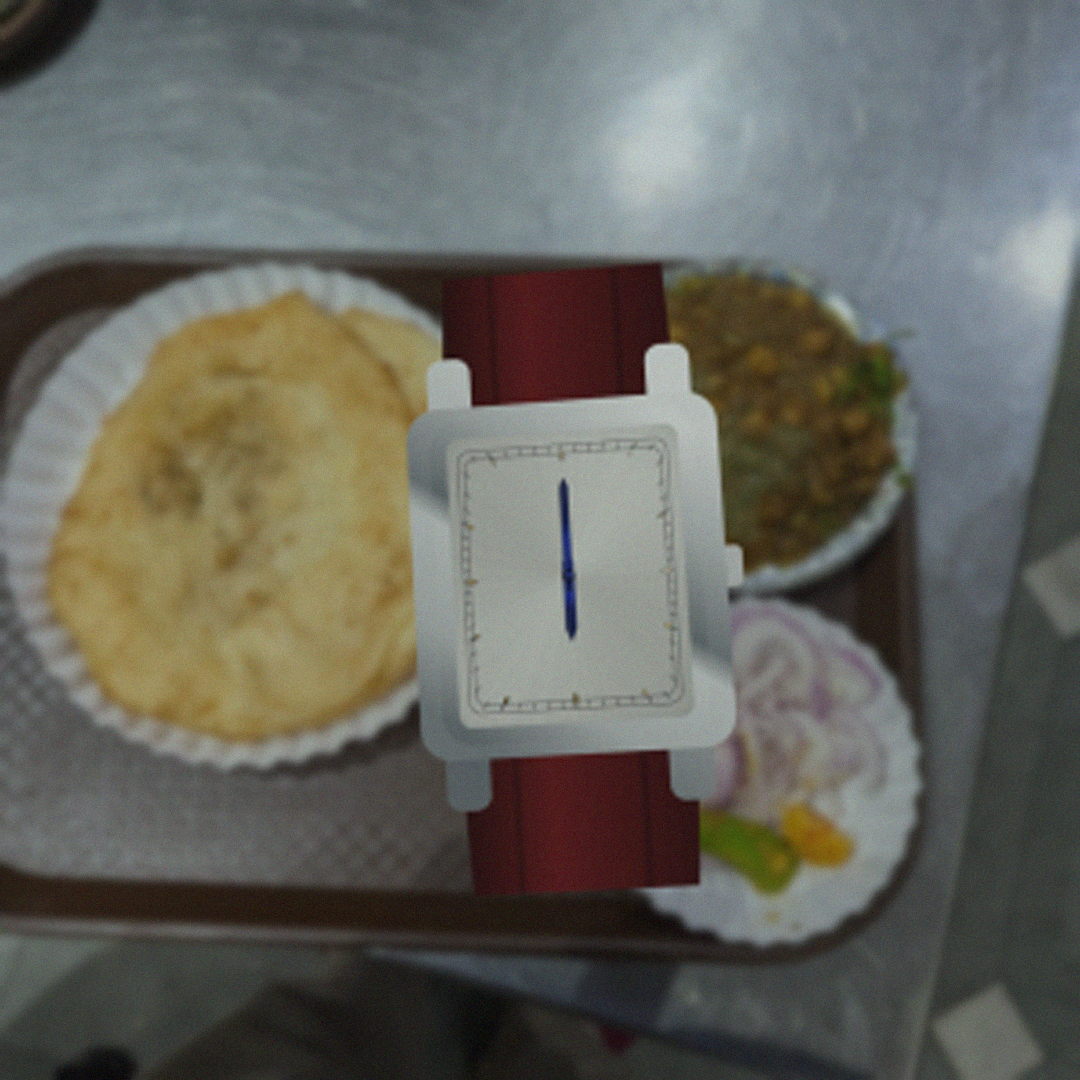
6:00
